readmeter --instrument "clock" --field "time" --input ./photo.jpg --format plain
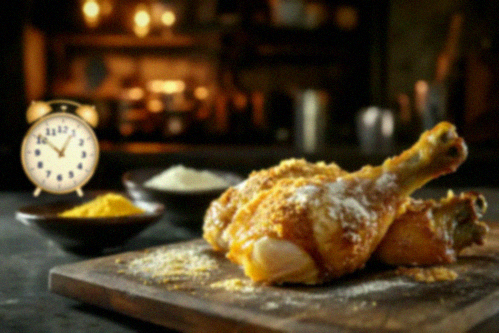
12:51
